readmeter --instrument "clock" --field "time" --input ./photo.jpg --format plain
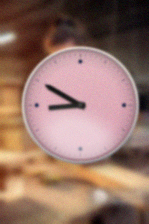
8:50
